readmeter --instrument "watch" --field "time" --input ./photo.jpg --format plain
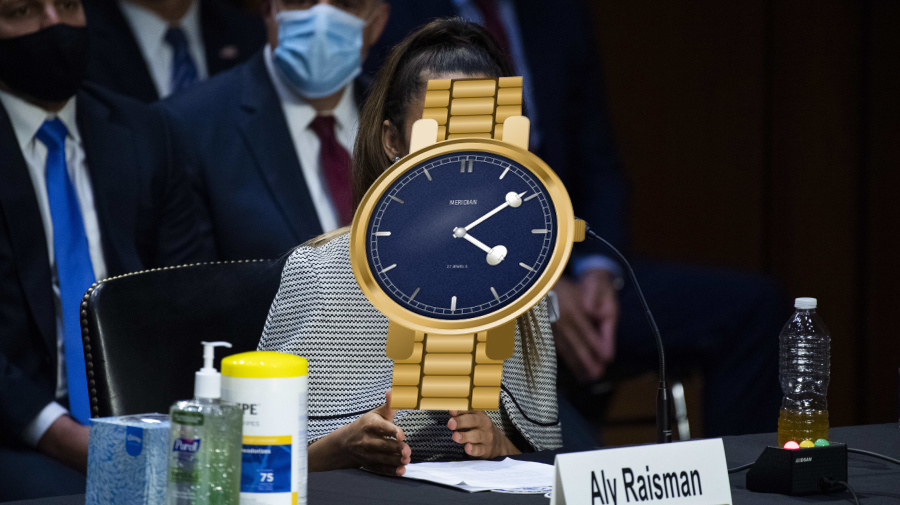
4:09
